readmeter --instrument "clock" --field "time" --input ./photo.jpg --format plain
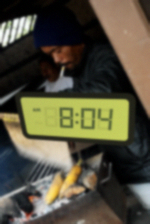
8:04
